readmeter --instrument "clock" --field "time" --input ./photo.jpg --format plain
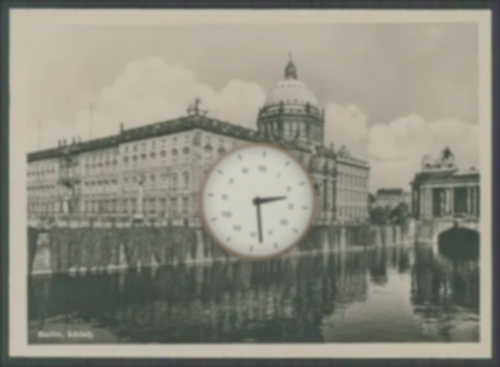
2:28
